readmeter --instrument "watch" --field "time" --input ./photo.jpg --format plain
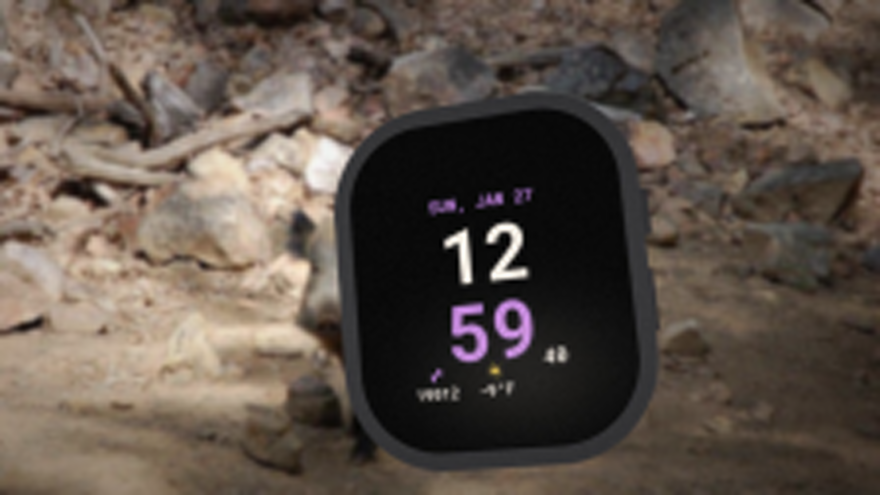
12:59
